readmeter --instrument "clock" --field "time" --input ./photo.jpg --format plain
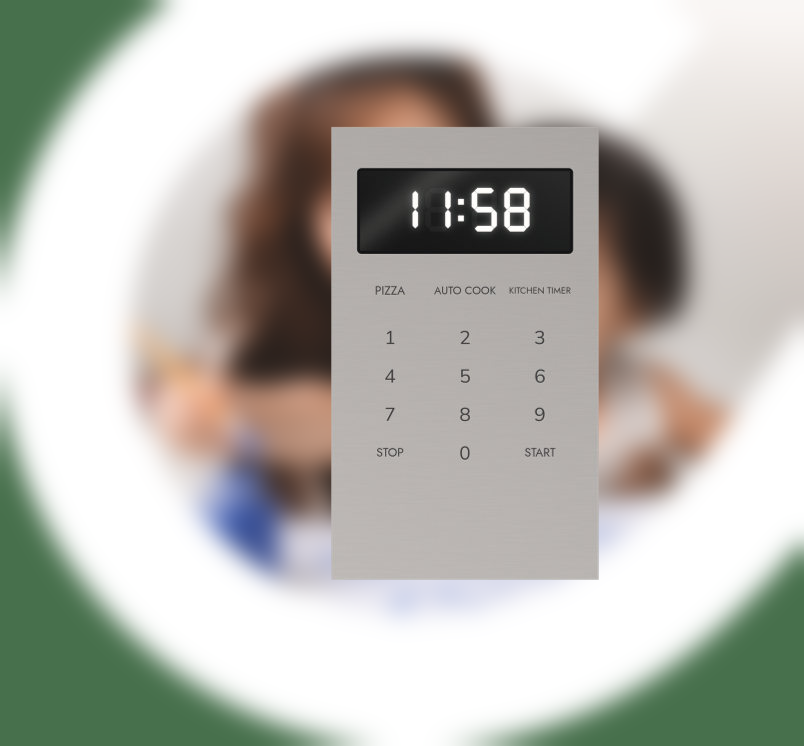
11:58
